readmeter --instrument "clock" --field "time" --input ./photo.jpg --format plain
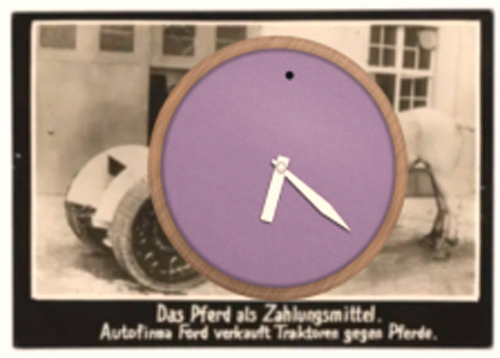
6:21
